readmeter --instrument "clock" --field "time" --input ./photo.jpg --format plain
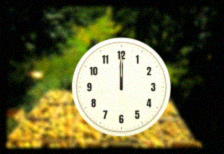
12:00
